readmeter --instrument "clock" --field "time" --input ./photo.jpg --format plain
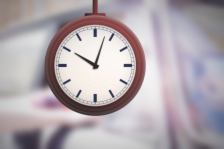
10:03
